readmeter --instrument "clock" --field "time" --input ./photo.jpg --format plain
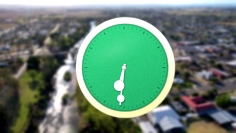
6:31
